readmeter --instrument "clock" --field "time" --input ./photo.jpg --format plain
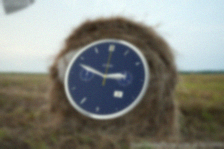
2:48
